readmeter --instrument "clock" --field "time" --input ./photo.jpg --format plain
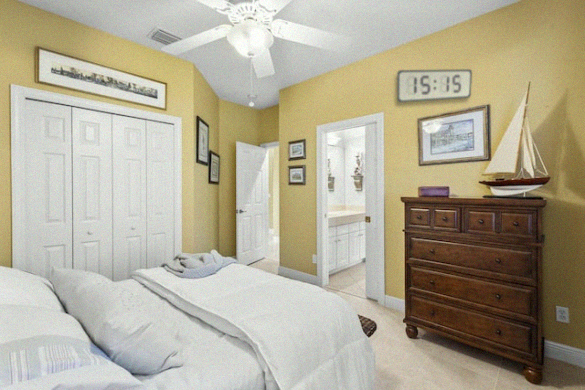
15:15
